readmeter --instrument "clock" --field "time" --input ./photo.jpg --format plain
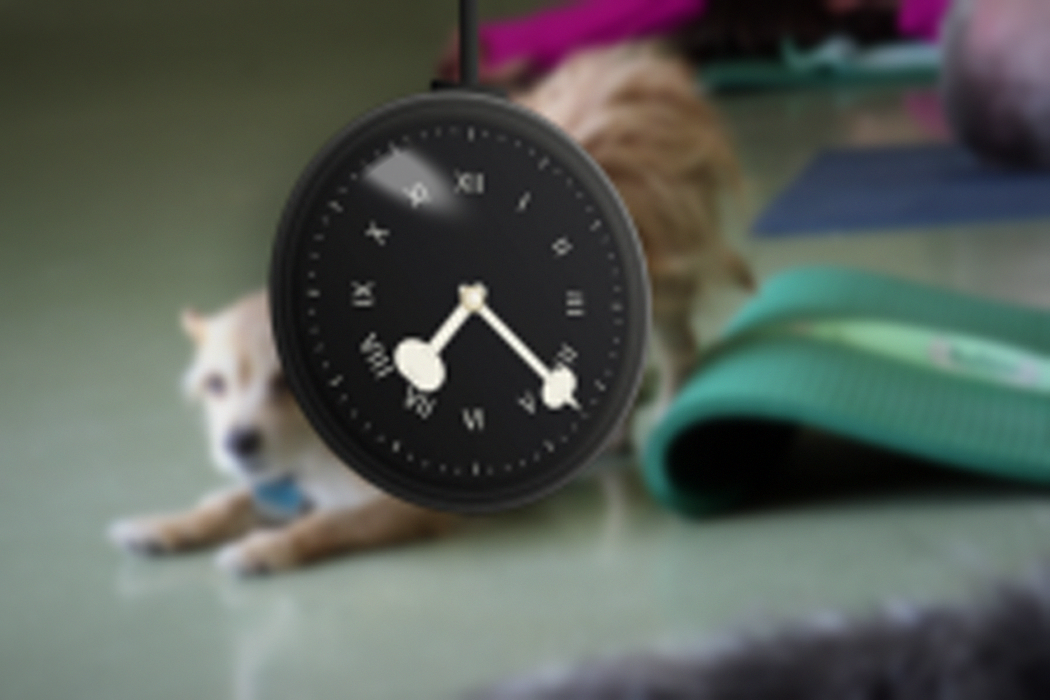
7:22
